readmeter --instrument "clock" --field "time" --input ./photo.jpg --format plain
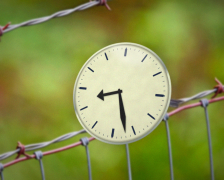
8:27
